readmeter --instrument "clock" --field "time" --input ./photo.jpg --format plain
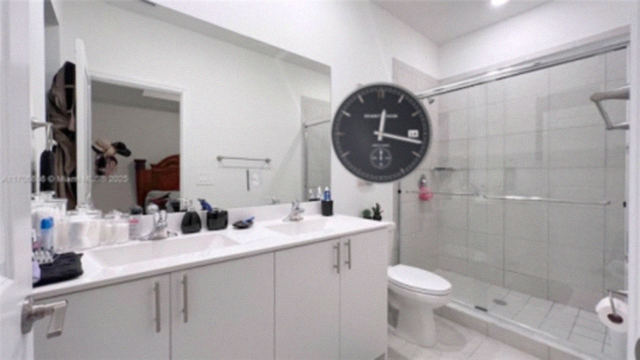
12:17
